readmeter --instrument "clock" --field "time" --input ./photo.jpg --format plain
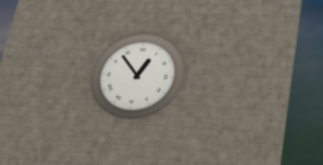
12:53
